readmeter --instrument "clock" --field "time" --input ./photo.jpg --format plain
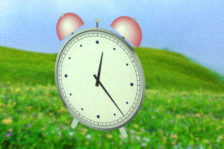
12:23
